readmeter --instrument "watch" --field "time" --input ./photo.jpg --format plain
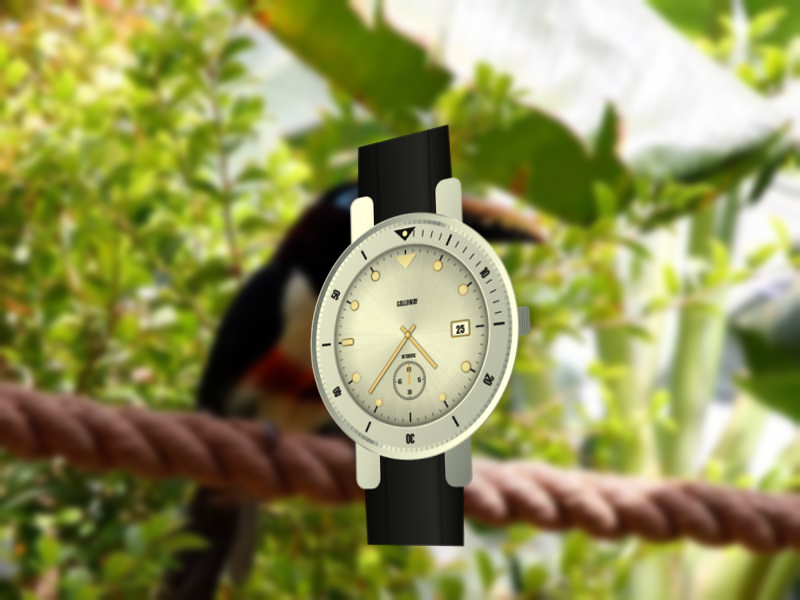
4:37
